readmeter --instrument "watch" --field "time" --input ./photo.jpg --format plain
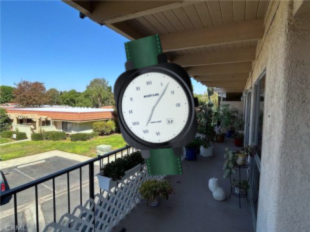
7:07
